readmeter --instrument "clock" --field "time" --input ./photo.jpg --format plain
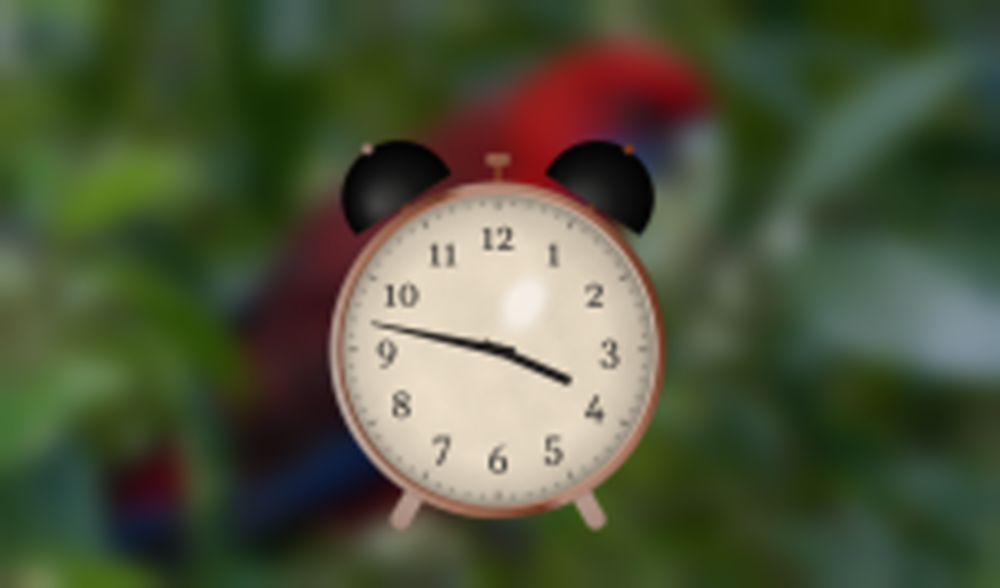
3:47
